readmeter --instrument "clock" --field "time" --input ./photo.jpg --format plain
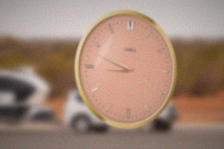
8:48
